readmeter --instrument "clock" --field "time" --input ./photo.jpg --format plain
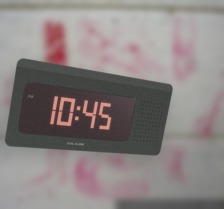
10:45
